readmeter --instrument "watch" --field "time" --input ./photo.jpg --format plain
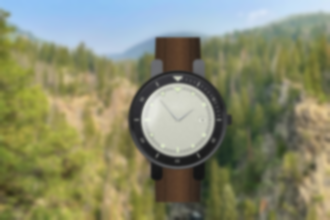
1:53
